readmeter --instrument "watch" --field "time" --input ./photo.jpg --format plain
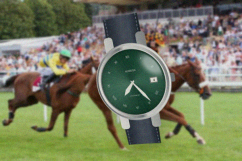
7:24
